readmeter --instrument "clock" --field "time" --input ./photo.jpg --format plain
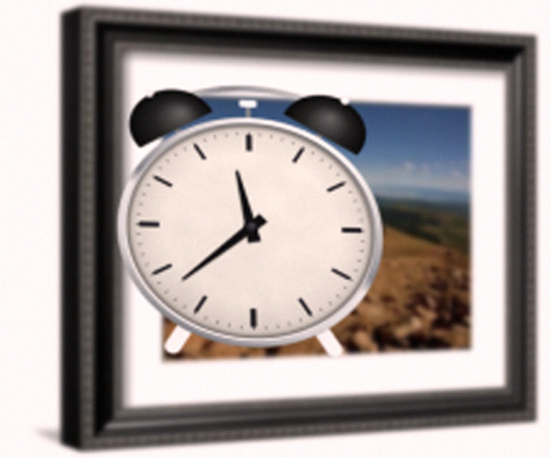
11:38
